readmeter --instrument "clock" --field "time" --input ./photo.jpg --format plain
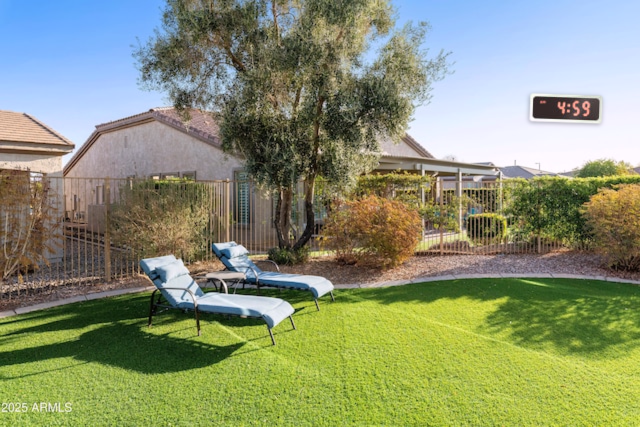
4:59
